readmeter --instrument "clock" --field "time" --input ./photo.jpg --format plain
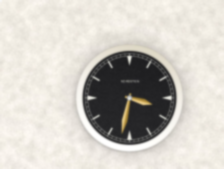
3:32
